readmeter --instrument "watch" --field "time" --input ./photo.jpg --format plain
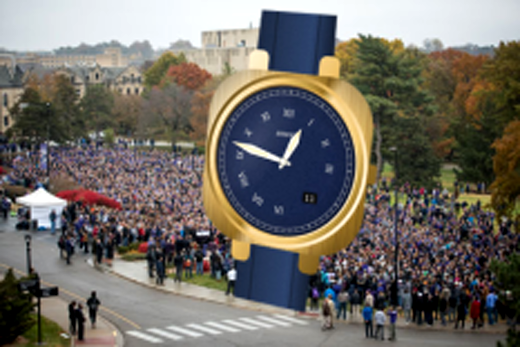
12:47
